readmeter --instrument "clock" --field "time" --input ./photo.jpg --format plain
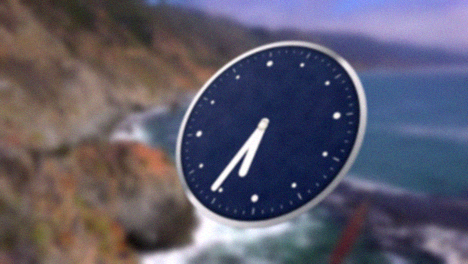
6:36
